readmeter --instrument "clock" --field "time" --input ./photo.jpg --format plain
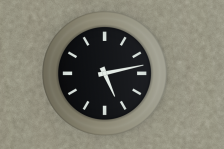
5:13
